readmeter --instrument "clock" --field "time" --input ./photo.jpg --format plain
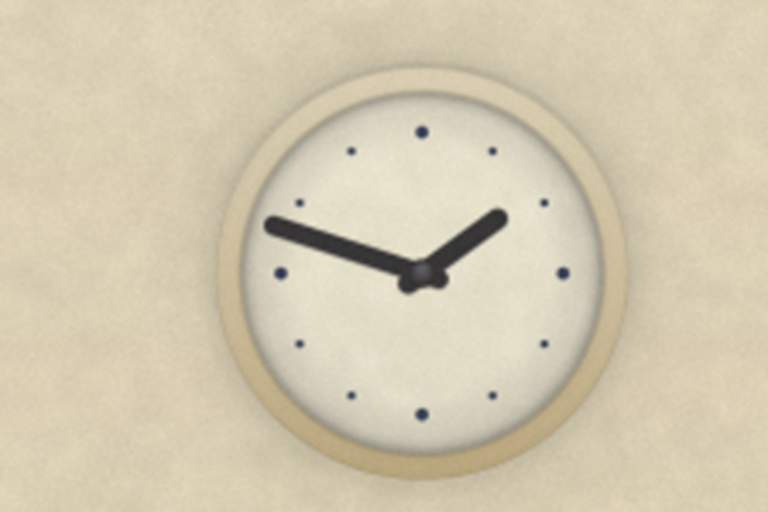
1:48
